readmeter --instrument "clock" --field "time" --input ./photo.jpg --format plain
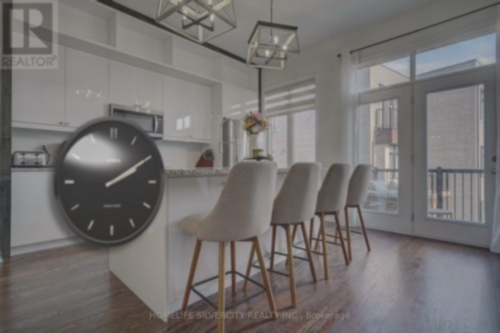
2:10
